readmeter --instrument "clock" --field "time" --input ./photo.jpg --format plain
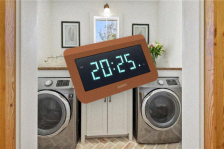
20:25
